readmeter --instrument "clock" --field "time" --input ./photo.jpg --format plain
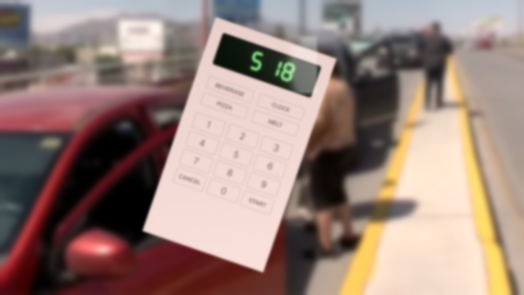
5:18
